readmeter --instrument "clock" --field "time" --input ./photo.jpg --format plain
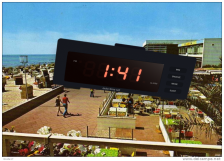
1:41
